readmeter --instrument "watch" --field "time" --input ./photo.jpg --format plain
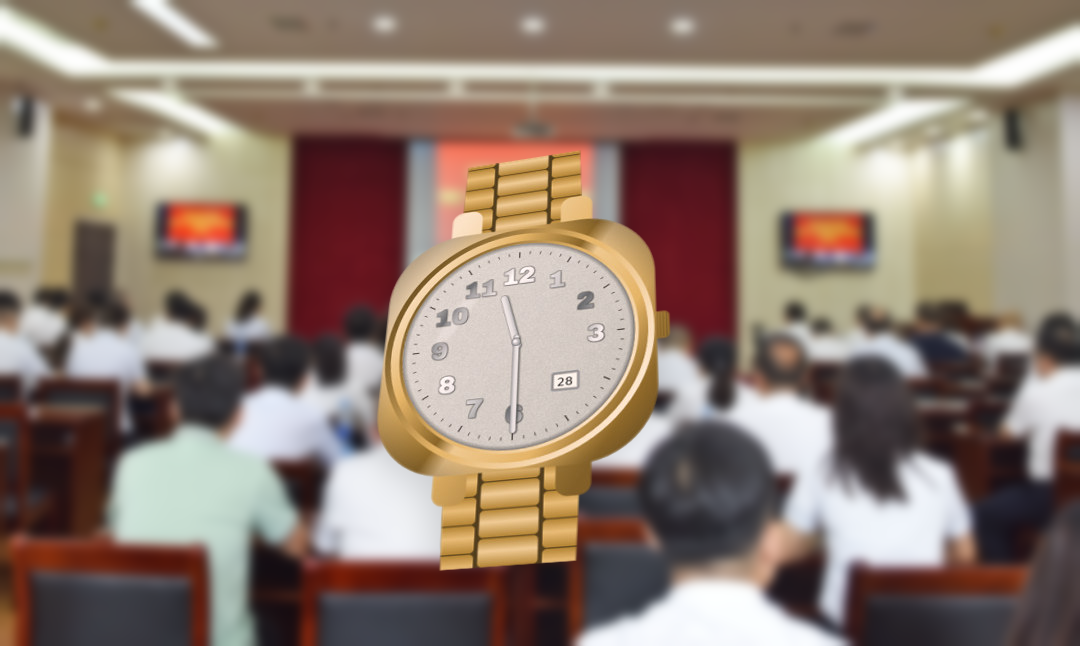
11:30
